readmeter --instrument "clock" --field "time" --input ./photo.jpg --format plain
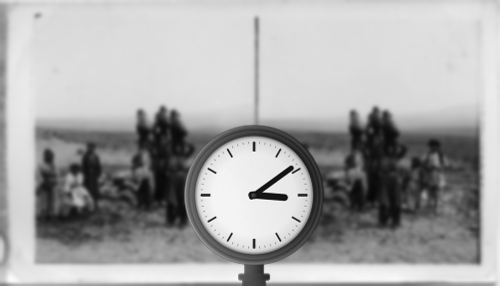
3:09
